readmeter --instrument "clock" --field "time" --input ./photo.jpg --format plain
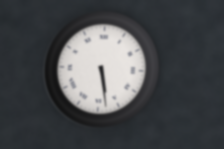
5:28
